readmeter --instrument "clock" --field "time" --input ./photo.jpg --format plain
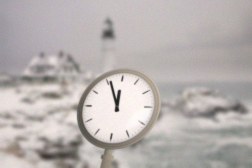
11:56
